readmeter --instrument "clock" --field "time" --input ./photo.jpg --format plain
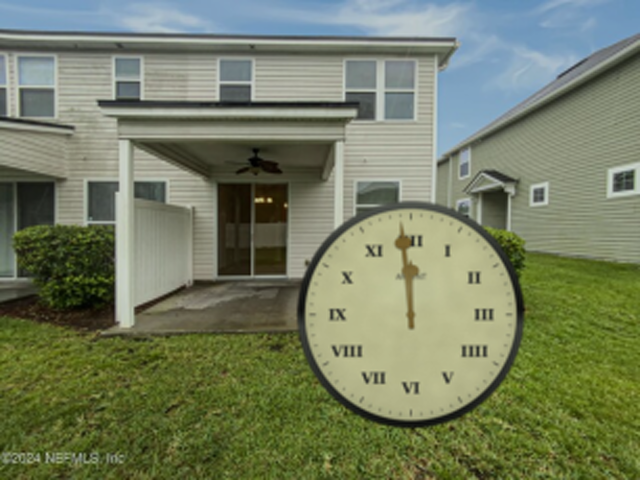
11:59
